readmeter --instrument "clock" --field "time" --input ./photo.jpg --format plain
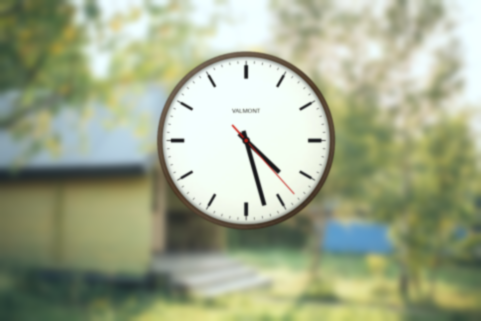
4:27:23
